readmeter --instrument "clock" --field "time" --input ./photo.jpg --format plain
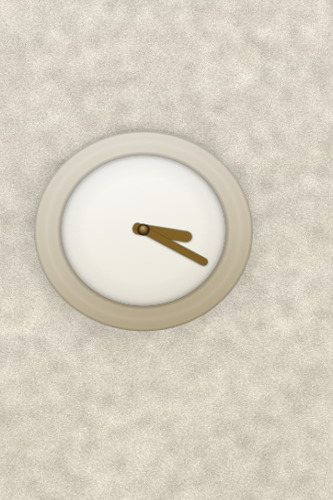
3:20
